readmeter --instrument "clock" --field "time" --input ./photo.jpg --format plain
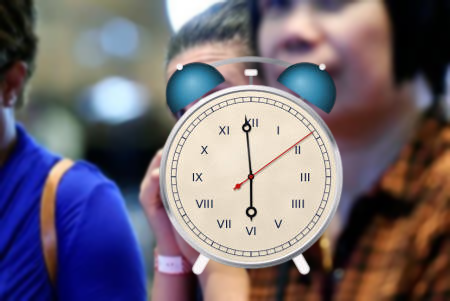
5:59:09
